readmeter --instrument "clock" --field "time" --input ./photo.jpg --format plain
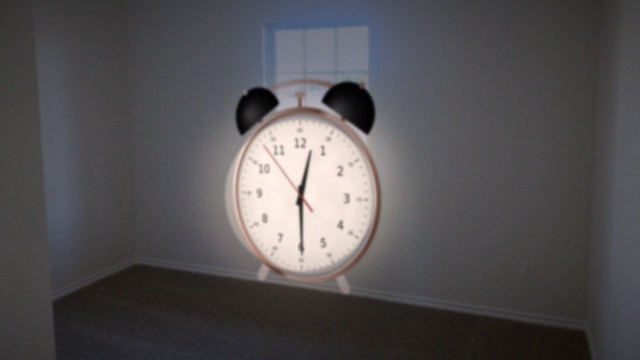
12:29:53
